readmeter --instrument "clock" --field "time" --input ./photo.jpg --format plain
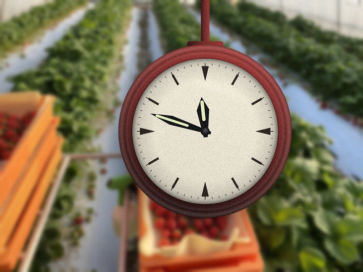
11:48
